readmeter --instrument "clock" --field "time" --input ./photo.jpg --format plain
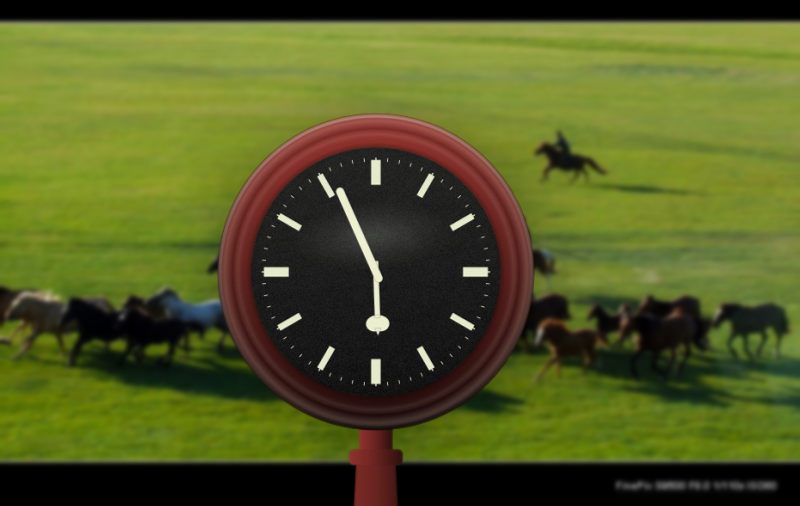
5:56
